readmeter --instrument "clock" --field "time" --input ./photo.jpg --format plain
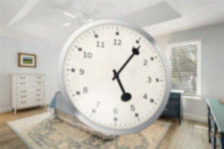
5:06
